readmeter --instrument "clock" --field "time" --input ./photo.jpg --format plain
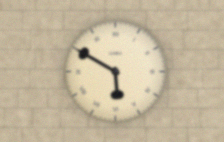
5:50
